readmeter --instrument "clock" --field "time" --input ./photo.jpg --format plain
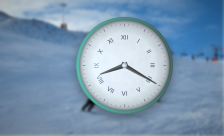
8:20
